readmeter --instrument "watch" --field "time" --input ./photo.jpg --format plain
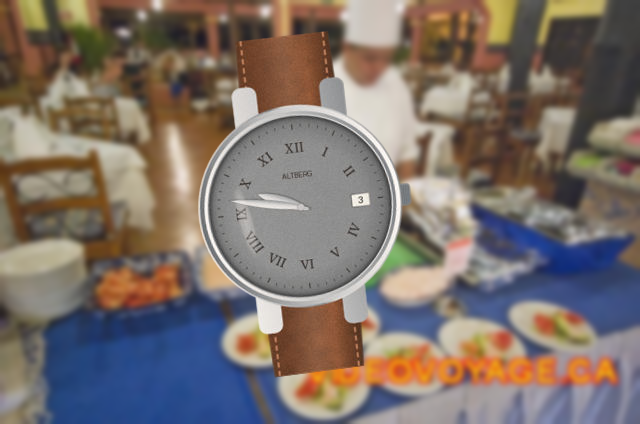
9:47
